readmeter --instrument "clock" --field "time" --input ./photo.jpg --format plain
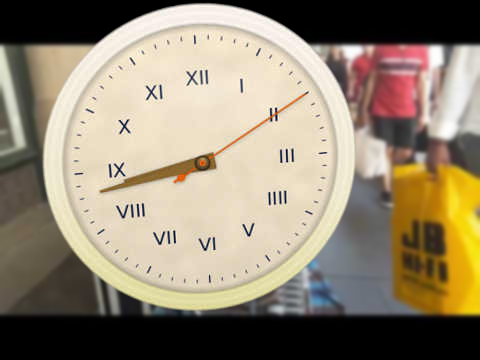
8:43:10
